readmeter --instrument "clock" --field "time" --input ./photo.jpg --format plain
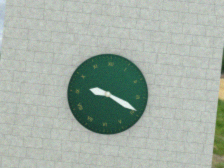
9:19
